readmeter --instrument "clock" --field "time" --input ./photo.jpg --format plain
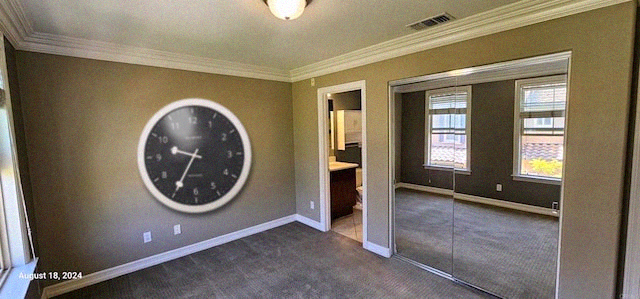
9:35
